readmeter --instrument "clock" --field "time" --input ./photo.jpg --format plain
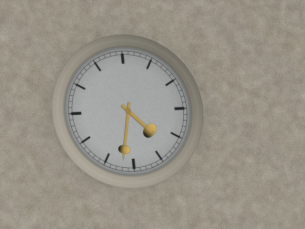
4:32
